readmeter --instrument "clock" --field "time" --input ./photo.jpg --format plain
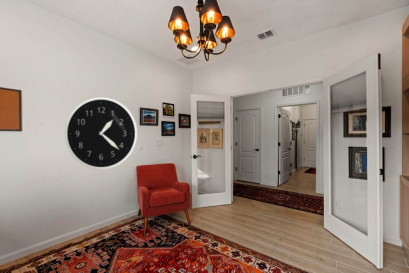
1:22
